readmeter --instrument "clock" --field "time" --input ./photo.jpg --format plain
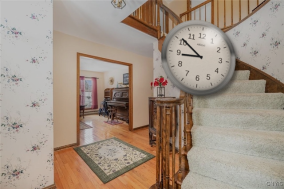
8:51
